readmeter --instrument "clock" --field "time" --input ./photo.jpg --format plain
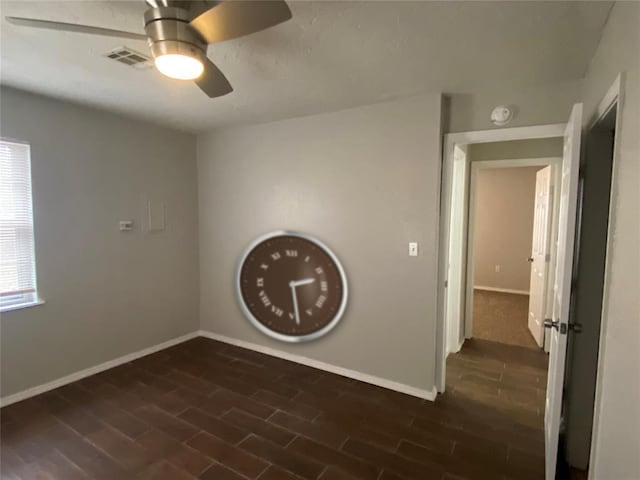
2:29
